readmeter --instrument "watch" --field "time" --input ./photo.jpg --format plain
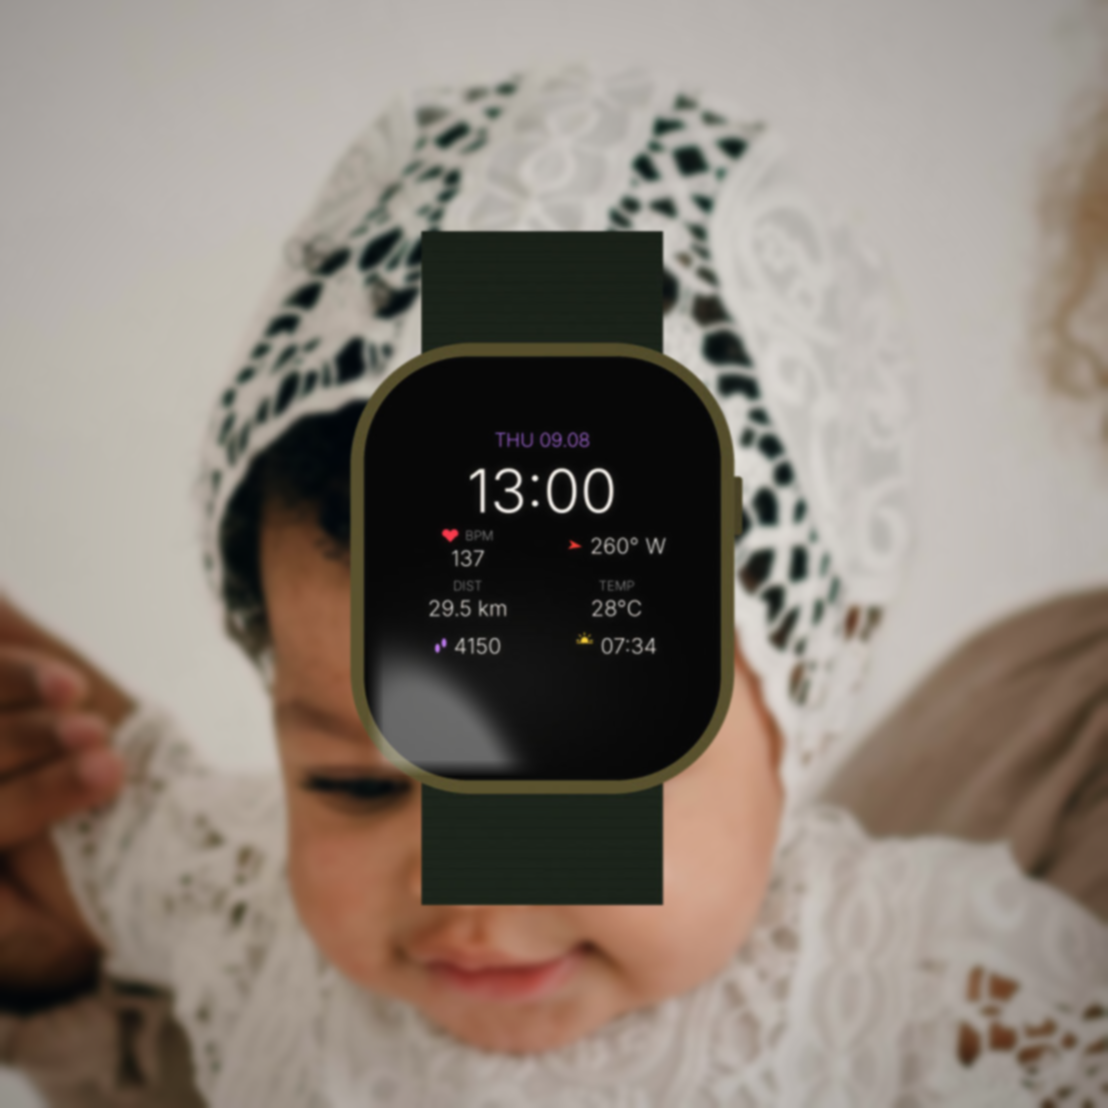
13:00
